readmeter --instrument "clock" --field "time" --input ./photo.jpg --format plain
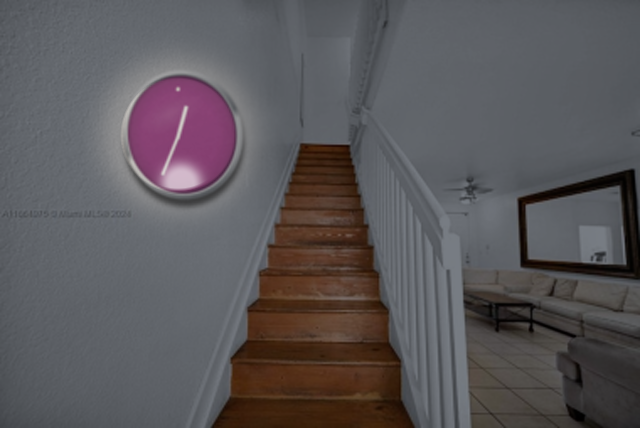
12:34
